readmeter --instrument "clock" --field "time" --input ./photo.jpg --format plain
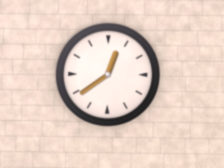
12:39
